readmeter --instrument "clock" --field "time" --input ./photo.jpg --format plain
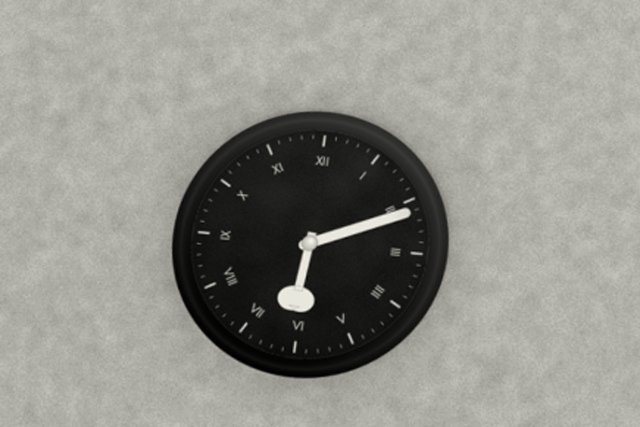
6:11
